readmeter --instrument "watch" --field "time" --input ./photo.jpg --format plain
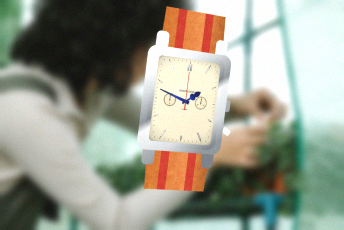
1:48
